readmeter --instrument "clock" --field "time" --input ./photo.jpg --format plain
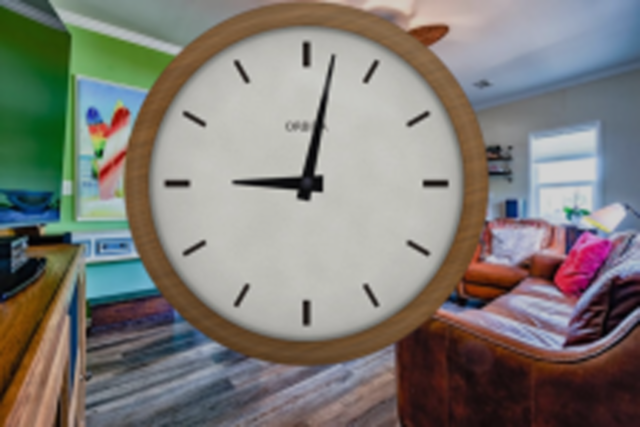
9:02
